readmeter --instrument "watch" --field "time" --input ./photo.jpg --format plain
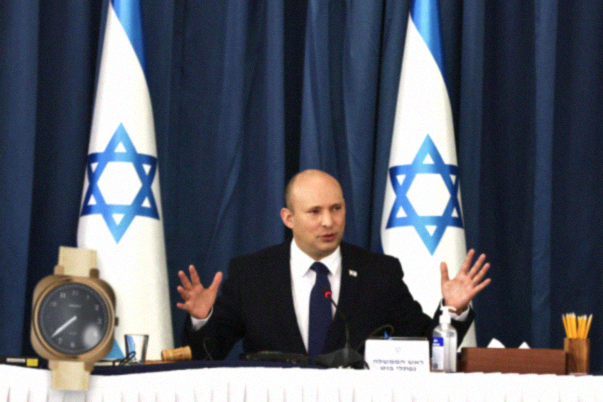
7:38
